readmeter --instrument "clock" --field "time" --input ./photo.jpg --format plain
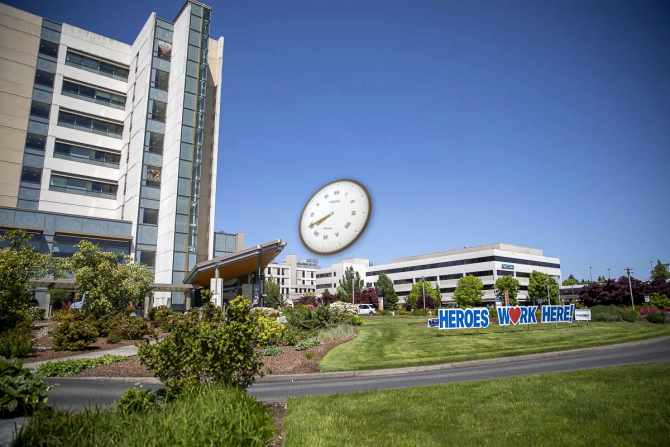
7:40
